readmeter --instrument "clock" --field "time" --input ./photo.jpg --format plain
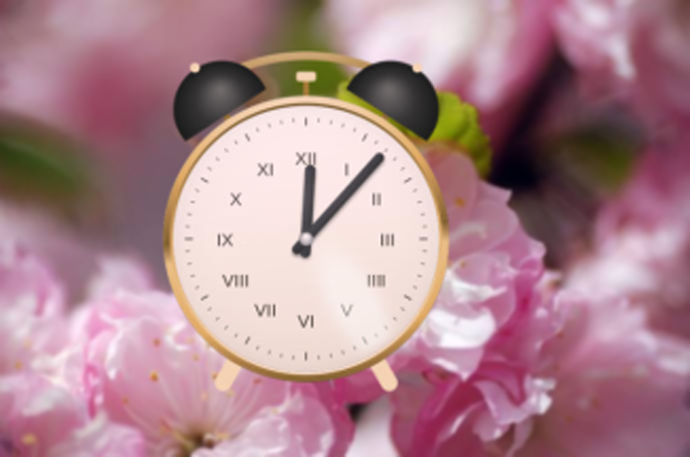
12:07
